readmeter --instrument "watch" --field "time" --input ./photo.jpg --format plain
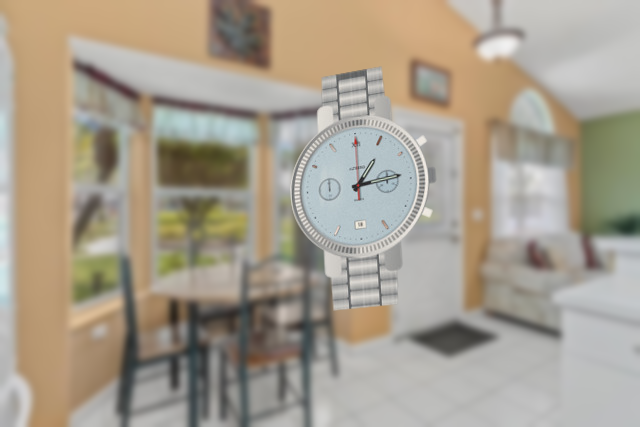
1:14
